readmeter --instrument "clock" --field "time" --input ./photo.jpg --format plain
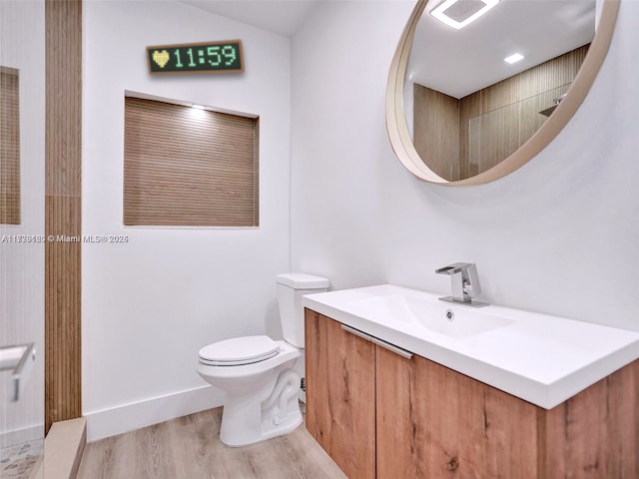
11:59
